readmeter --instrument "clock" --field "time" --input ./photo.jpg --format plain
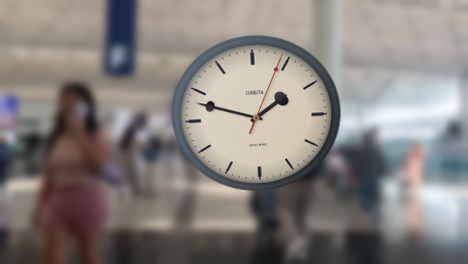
1:48:04
